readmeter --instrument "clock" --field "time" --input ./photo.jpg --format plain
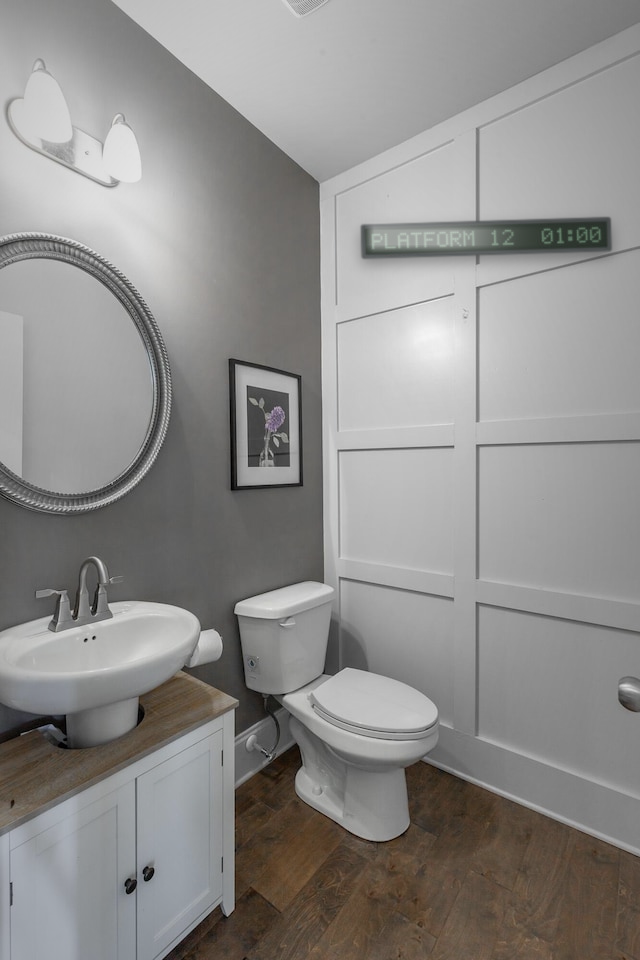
1:00
